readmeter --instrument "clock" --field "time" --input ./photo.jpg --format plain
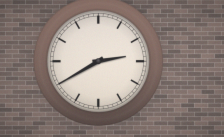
2:40
